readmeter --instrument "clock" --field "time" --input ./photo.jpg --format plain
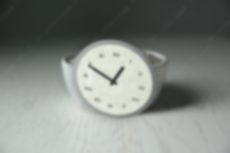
12:49
